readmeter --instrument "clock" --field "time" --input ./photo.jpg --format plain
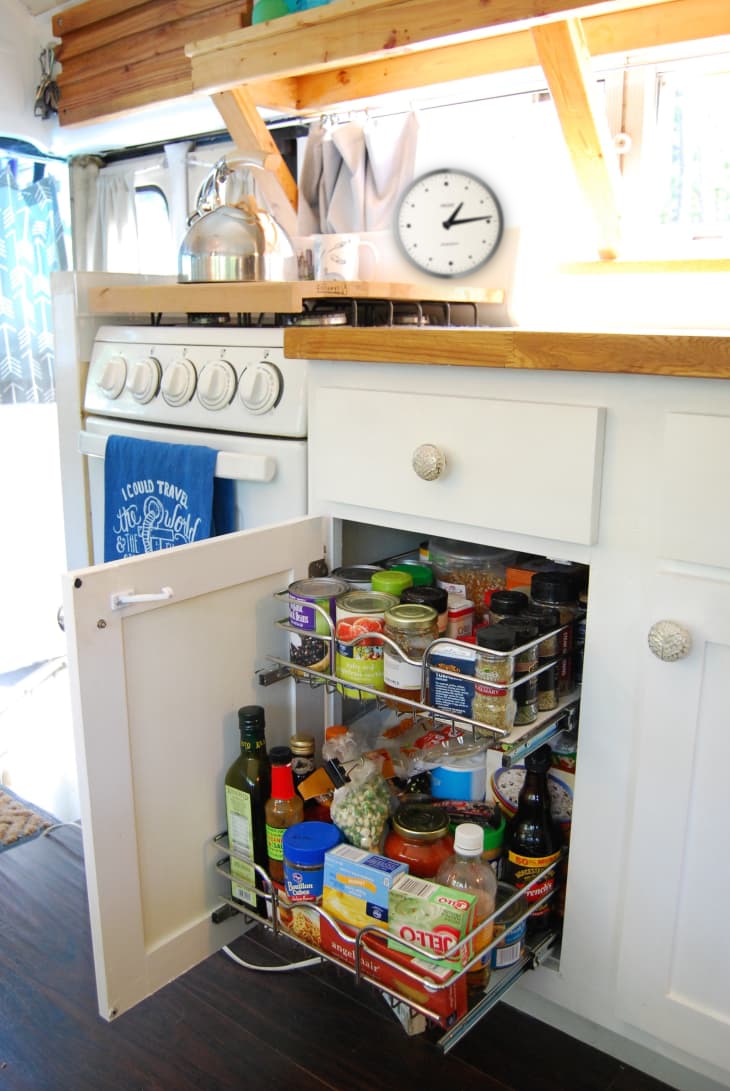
1:14
